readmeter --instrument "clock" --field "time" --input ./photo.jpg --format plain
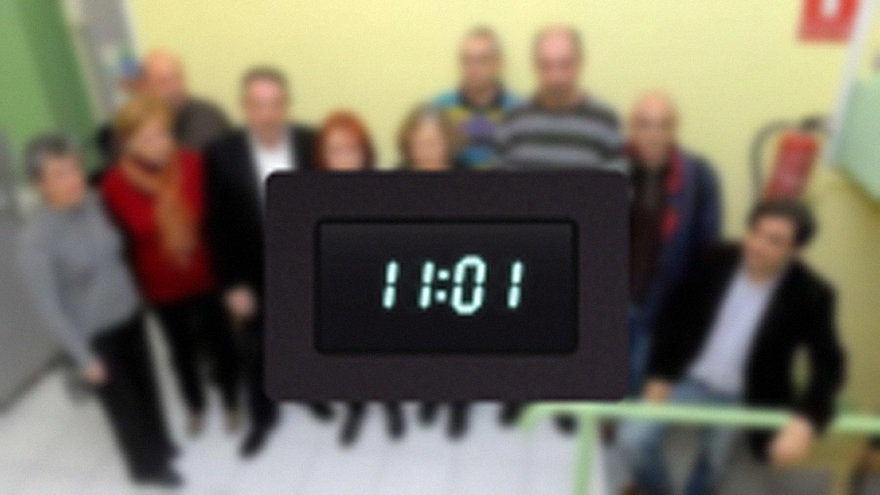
11:01
